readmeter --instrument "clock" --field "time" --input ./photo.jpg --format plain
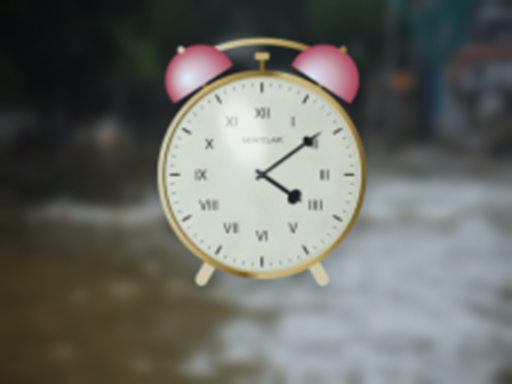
4:09
